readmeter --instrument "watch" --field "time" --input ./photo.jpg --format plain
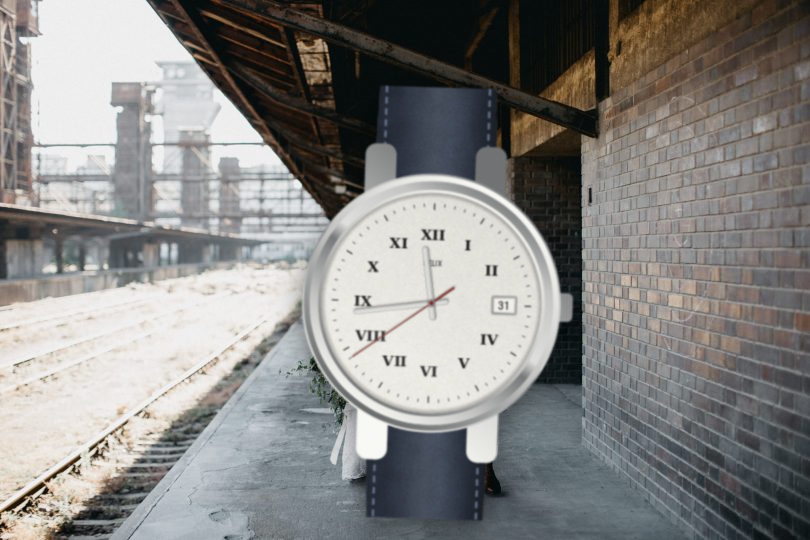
11:43:39
